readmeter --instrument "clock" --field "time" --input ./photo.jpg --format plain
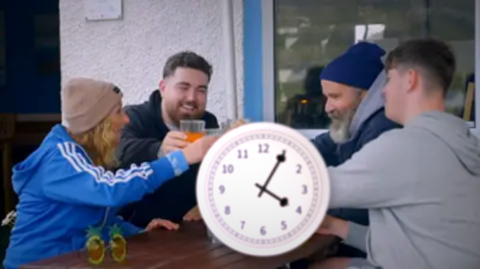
4:05
